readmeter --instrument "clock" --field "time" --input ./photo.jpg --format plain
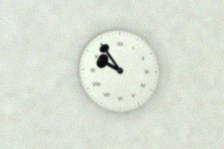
9:54
